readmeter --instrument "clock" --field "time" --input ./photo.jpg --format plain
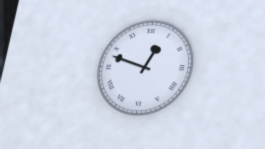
12:48
